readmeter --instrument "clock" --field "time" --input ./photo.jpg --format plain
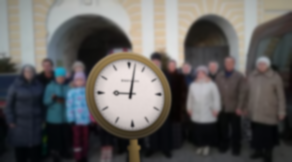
9:02
